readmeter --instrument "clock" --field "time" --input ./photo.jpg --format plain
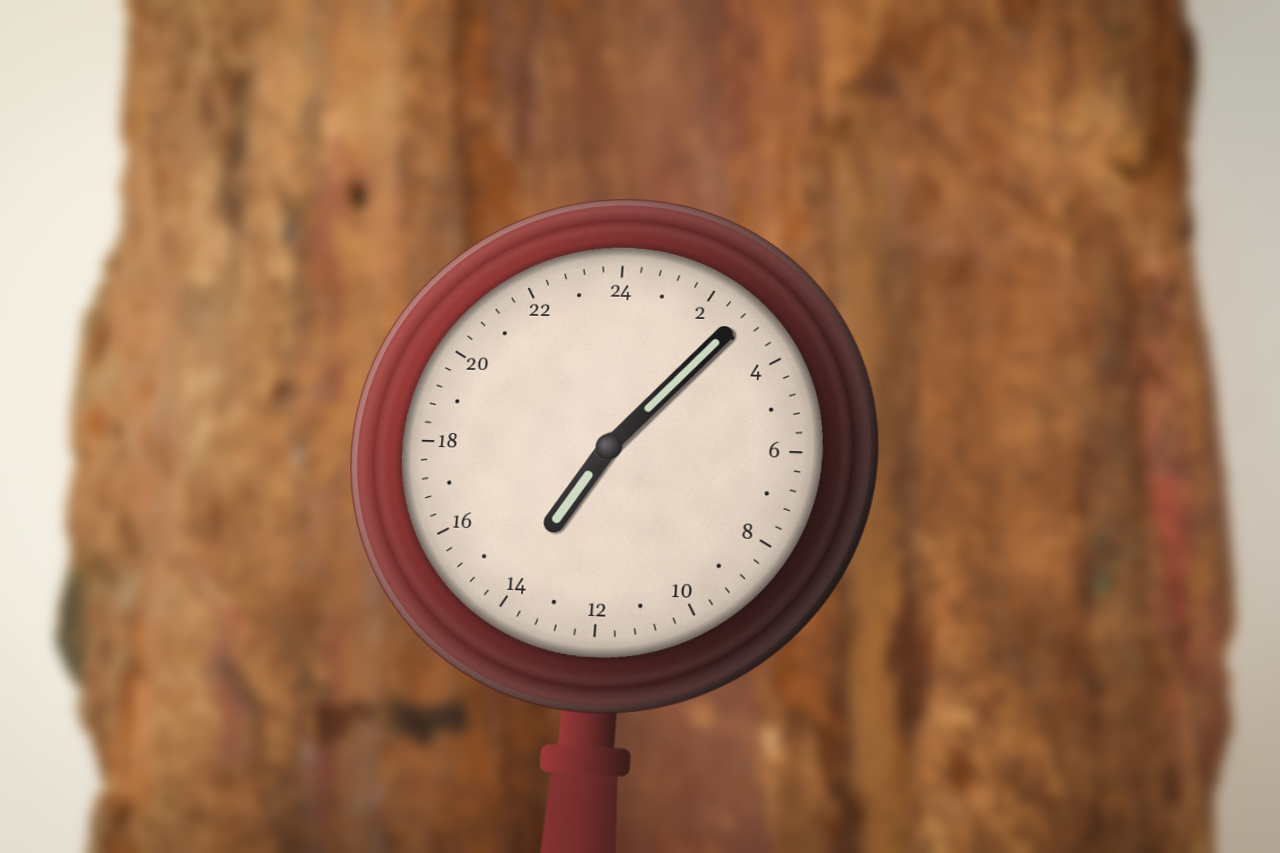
14:07
